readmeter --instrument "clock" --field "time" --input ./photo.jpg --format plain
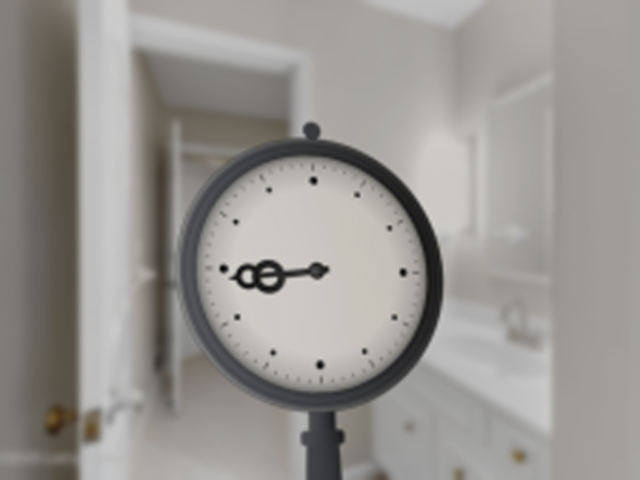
8:44
